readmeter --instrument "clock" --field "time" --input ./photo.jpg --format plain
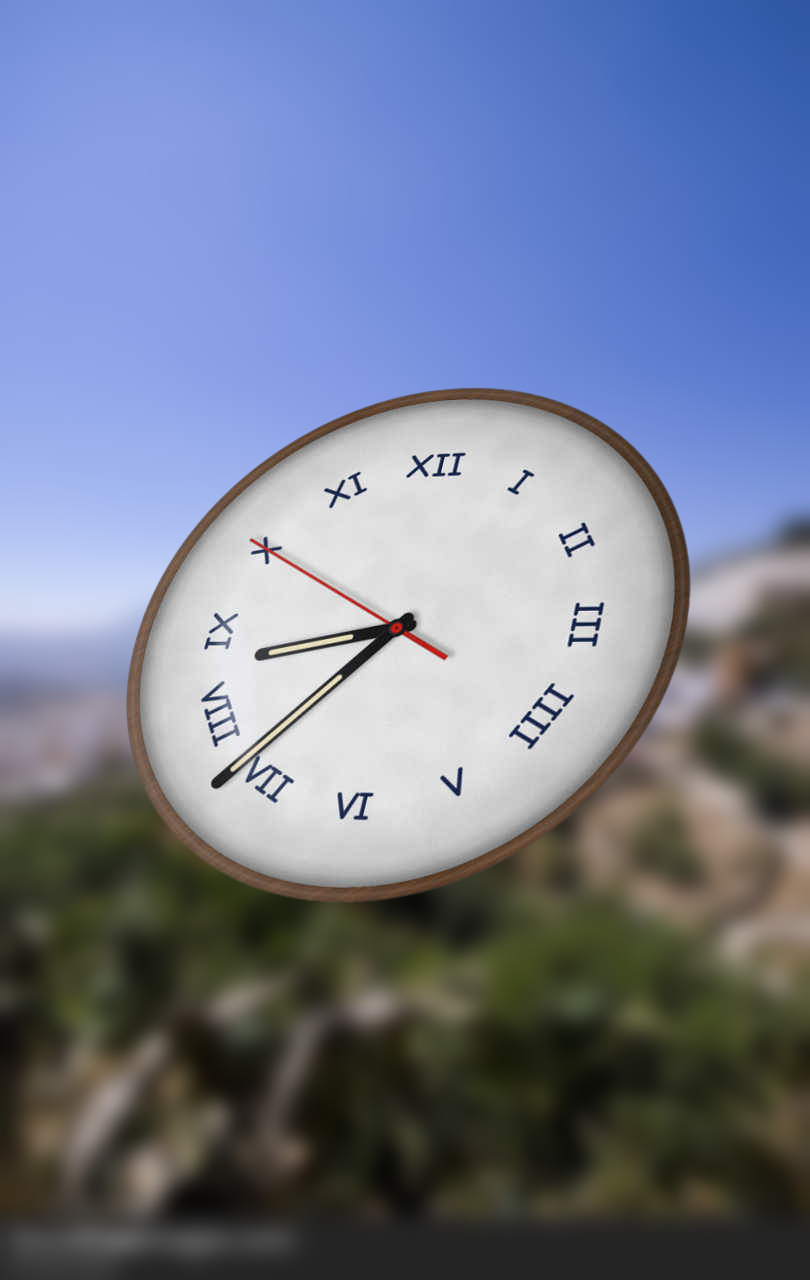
8:36:50
